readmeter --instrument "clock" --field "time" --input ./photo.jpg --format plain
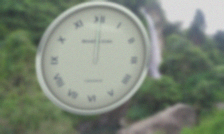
12:00
